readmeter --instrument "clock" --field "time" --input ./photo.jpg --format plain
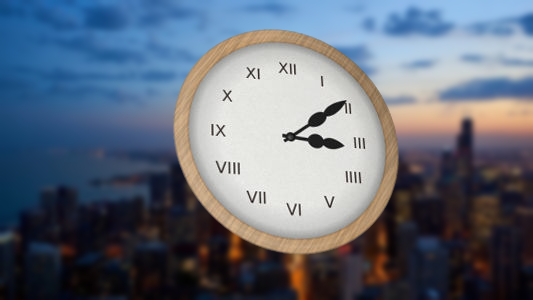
3:09
